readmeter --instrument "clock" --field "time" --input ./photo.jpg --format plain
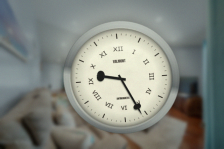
9:26
